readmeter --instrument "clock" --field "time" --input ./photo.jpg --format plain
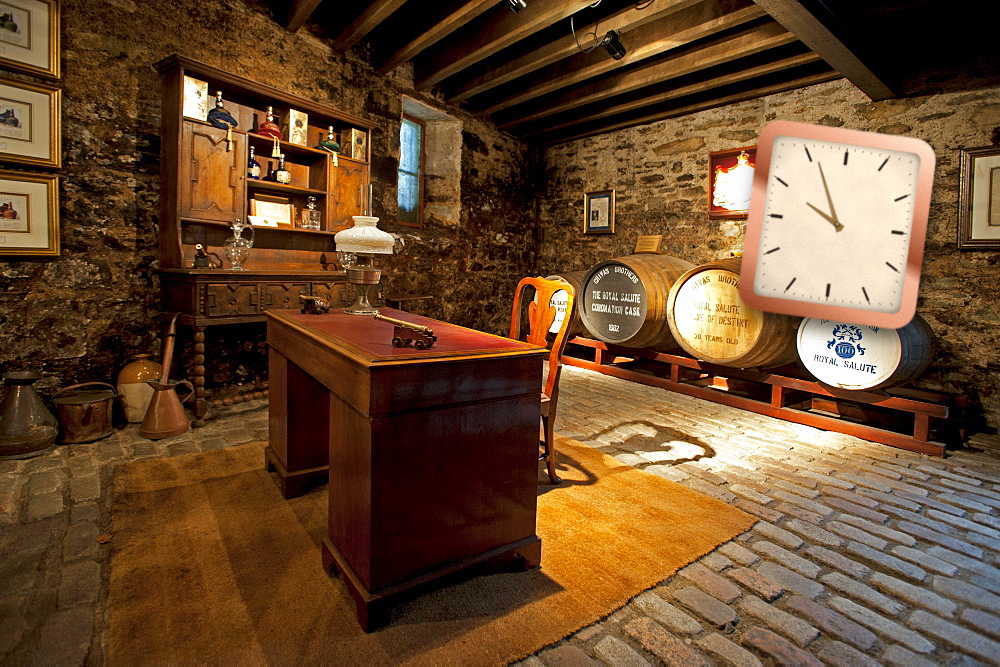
9:56
